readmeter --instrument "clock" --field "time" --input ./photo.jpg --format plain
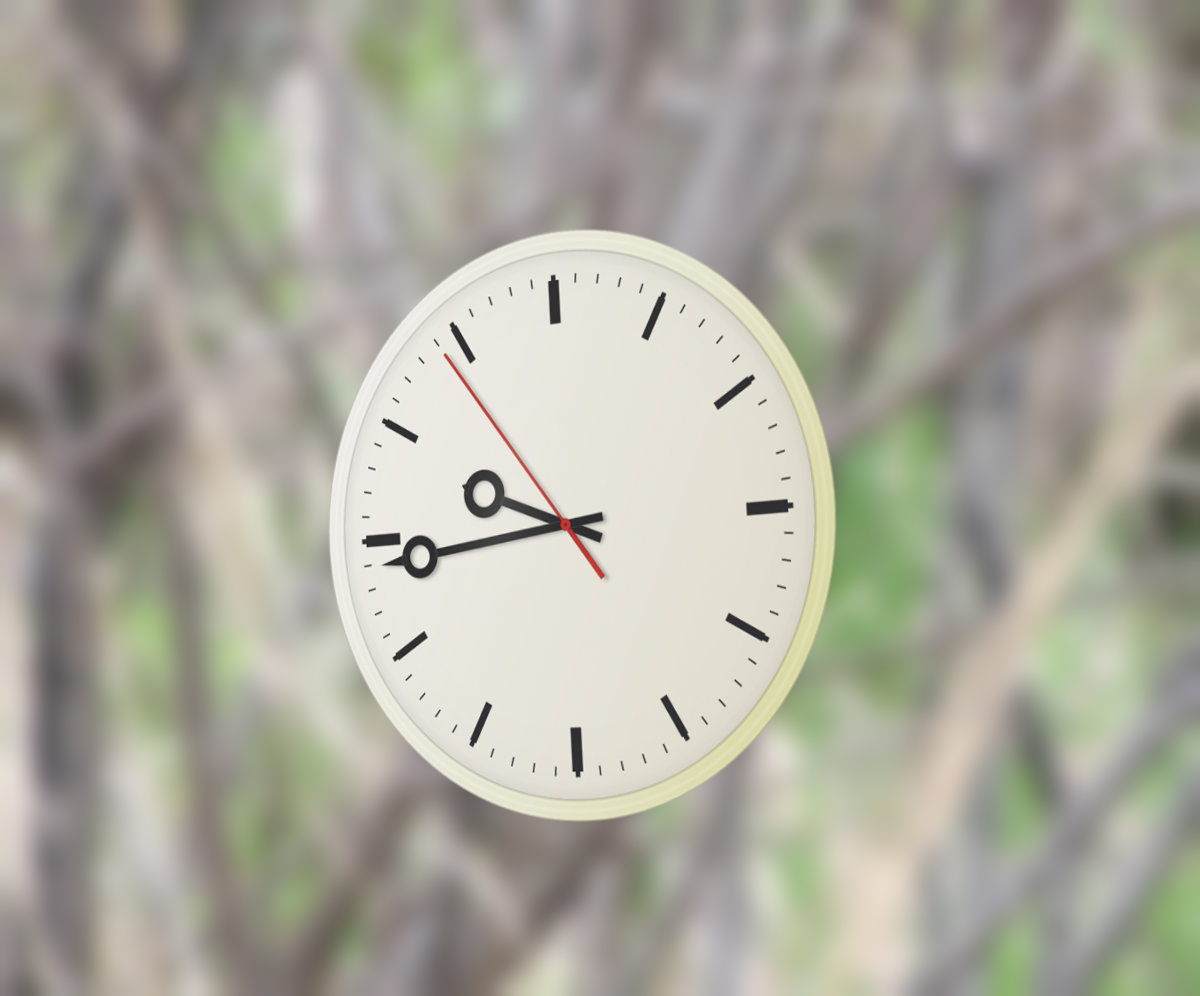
9:43:54
